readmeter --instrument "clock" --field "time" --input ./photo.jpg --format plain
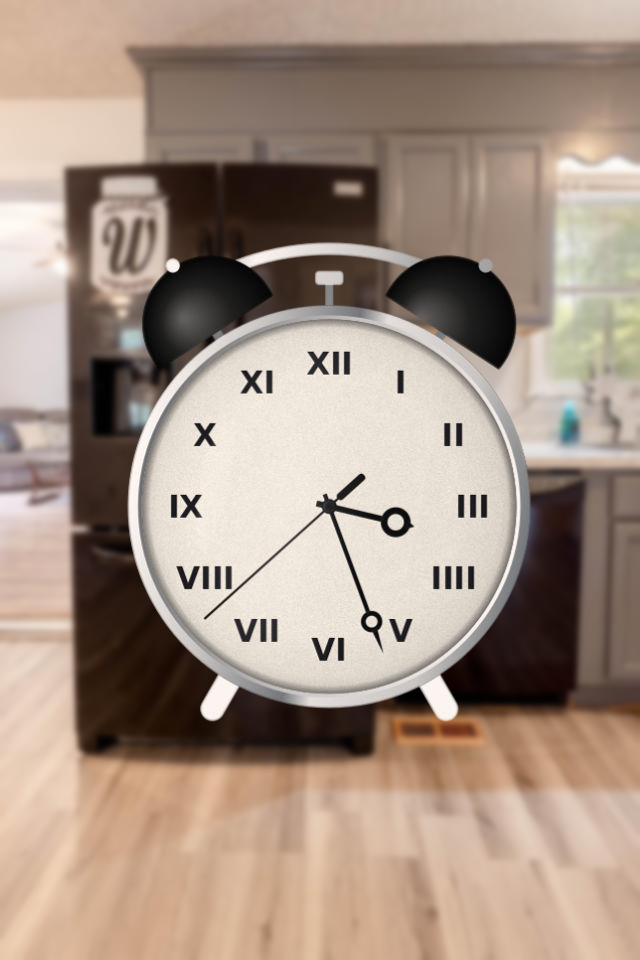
3:26:38
